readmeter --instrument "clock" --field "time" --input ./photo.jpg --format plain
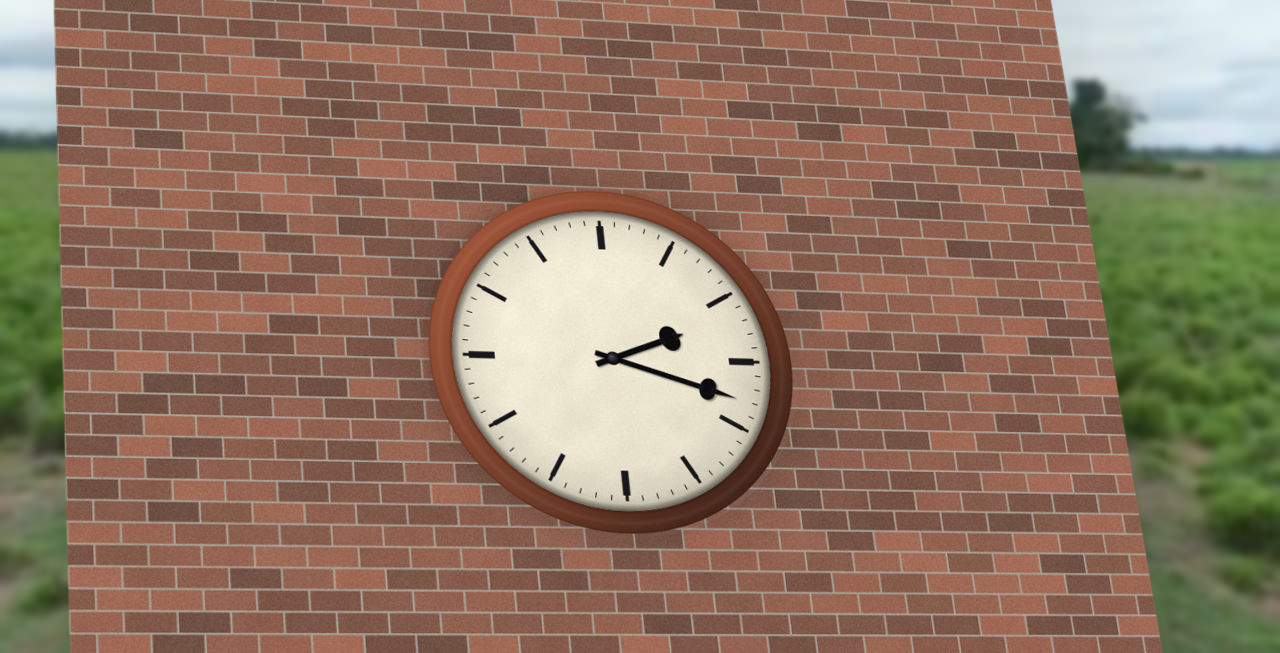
2:18
